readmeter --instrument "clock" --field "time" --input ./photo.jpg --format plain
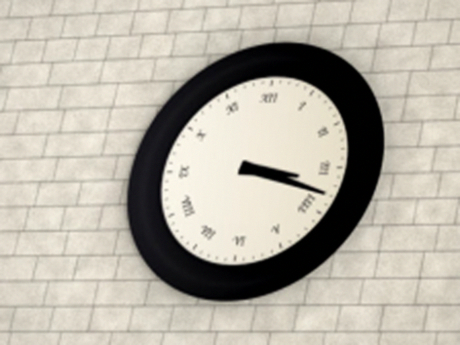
3:18
